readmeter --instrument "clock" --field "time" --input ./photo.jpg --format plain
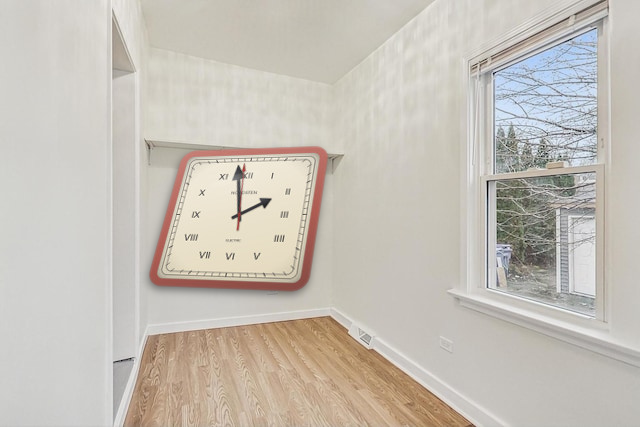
1:57:59
